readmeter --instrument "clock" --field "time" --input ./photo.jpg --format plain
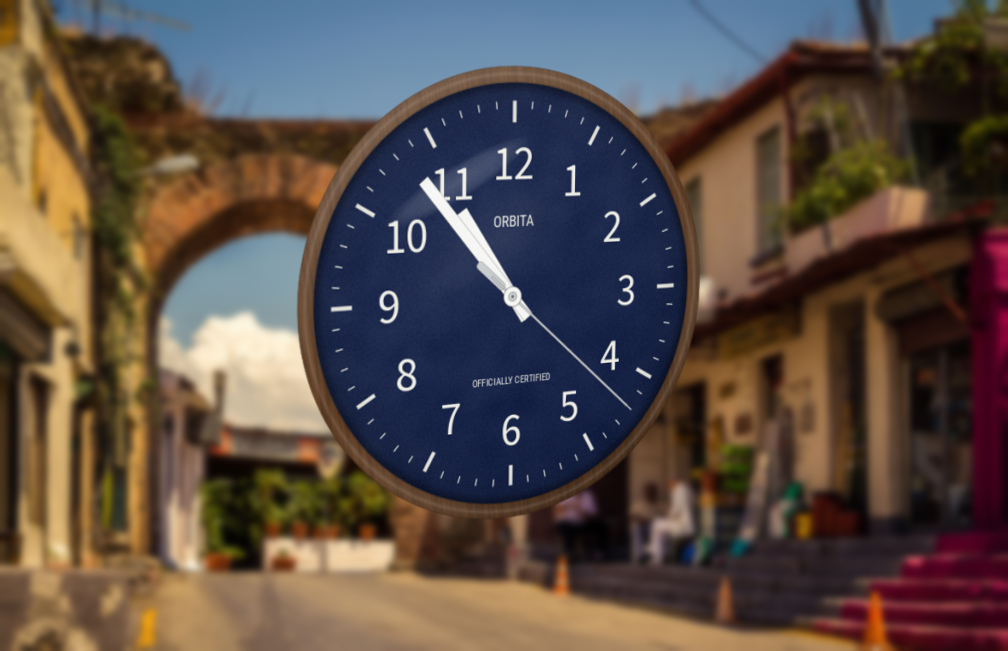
10:53:22
